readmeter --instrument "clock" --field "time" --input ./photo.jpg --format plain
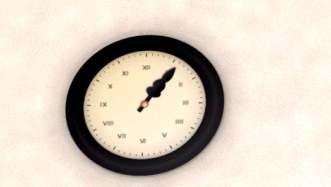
1:06
